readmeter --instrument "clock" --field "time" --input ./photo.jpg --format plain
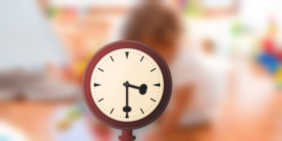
3:30
